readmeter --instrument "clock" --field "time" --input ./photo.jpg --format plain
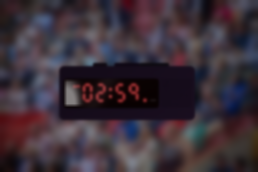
2:59
